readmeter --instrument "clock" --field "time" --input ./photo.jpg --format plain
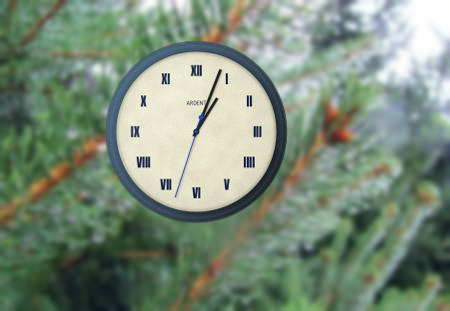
1:03:33
